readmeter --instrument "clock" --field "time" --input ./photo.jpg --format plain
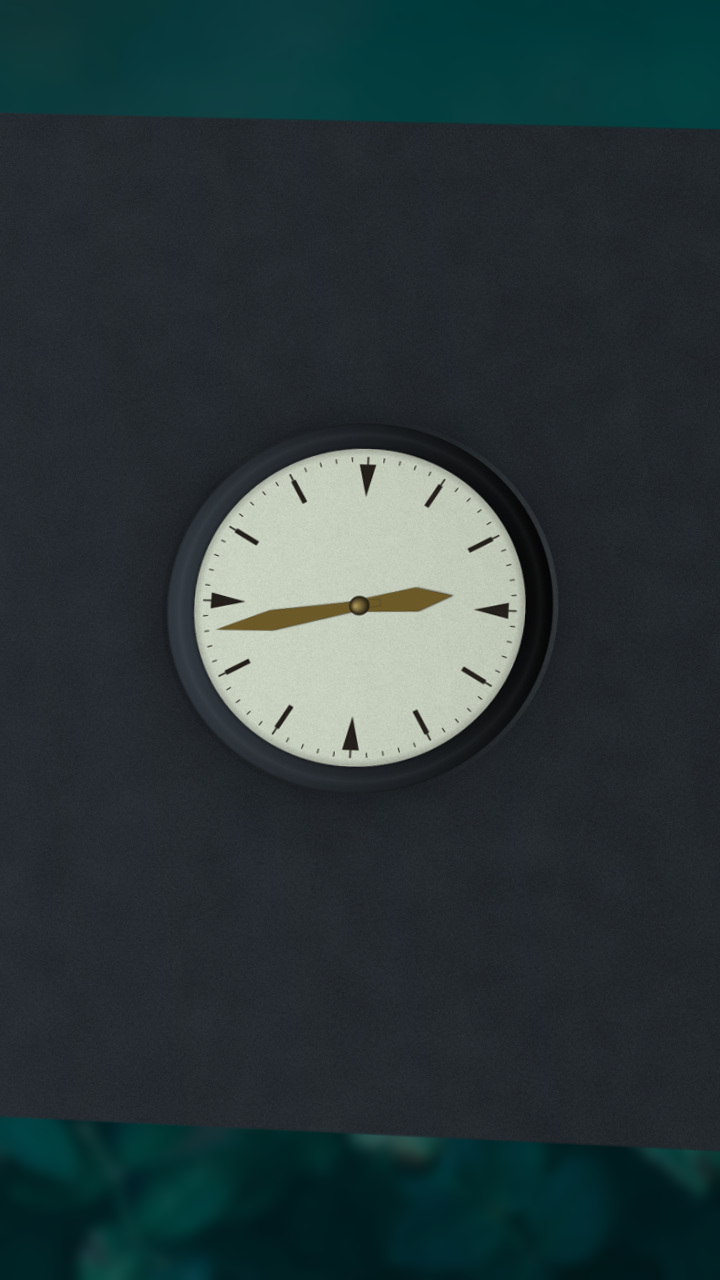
2:43
